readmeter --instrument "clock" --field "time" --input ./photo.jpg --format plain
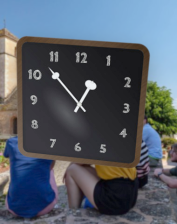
12:53
